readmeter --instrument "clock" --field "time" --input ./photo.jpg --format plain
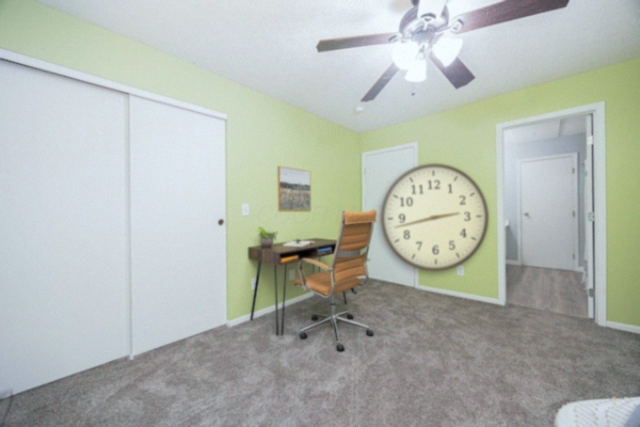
2:43
